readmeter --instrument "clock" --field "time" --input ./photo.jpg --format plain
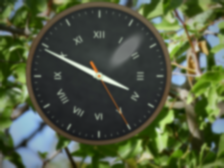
3:49:25
